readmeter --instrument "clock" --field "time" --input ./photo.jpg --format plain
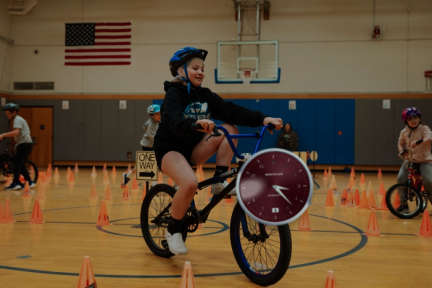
3:23
